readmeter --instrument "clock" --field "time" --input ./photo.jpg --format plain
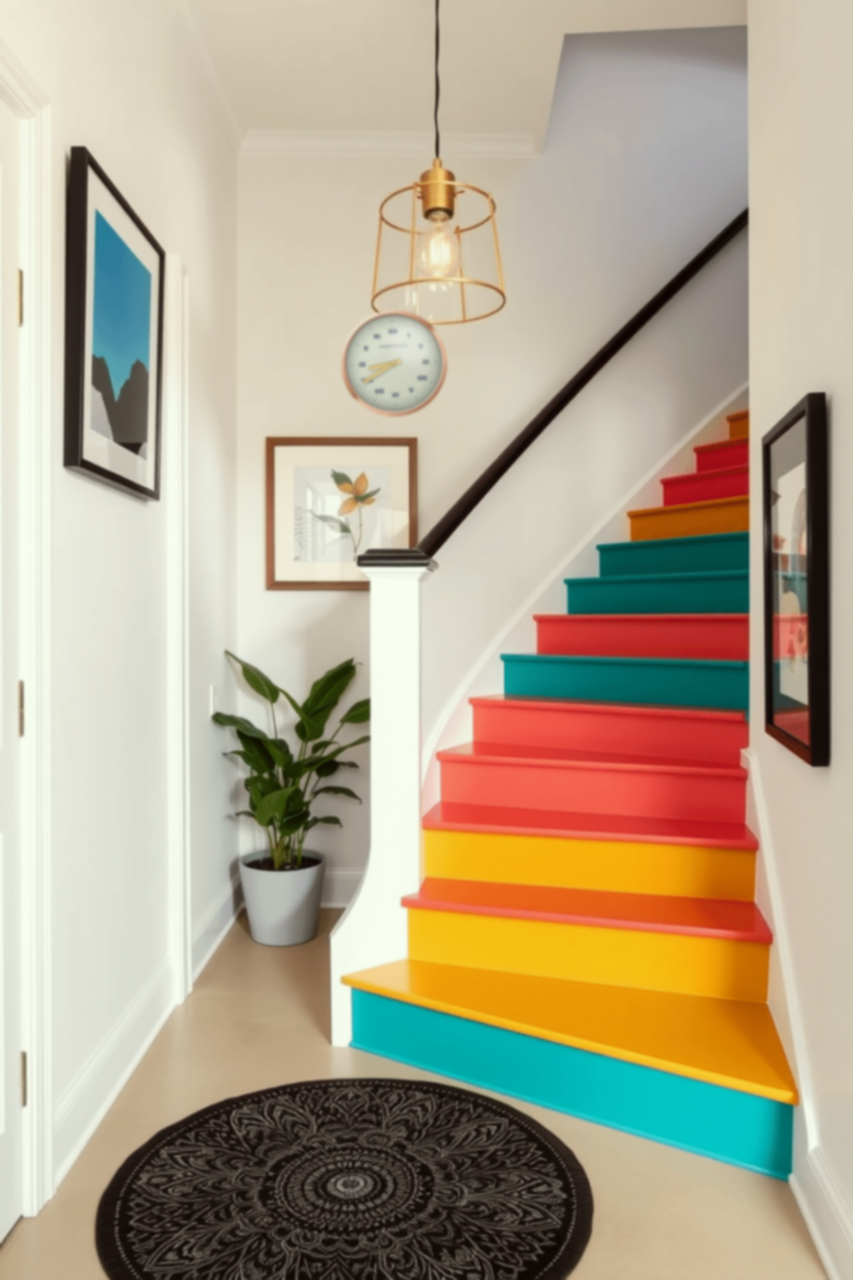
8:40
